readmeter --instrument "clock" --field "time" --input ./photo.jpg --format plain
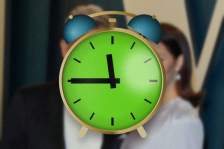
11:45
